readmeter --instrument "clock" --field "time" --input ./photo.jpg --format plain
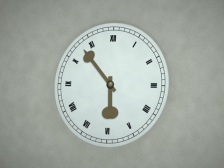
5:53
